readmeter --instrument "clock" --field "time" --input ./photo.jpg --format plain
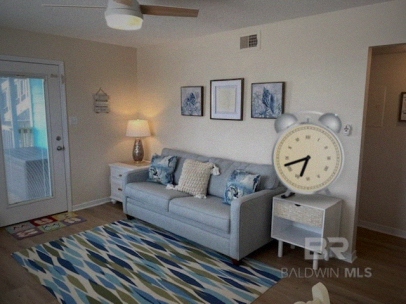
6:42
